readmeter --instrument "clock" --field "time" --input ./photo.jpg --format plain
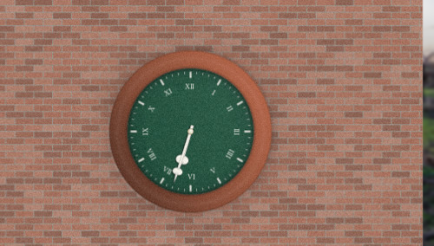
6:33
